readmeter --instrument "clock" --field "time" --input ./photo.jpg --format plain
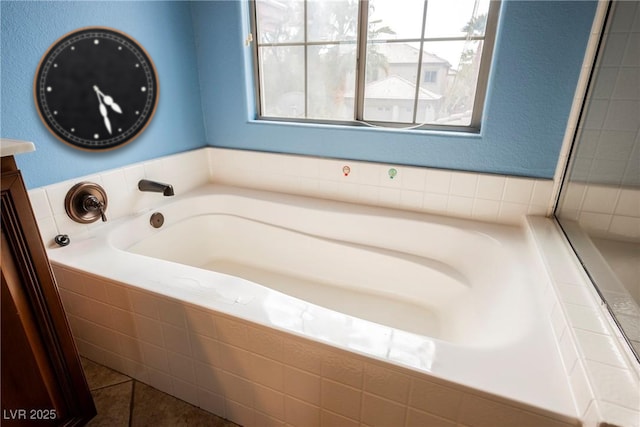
4:27
